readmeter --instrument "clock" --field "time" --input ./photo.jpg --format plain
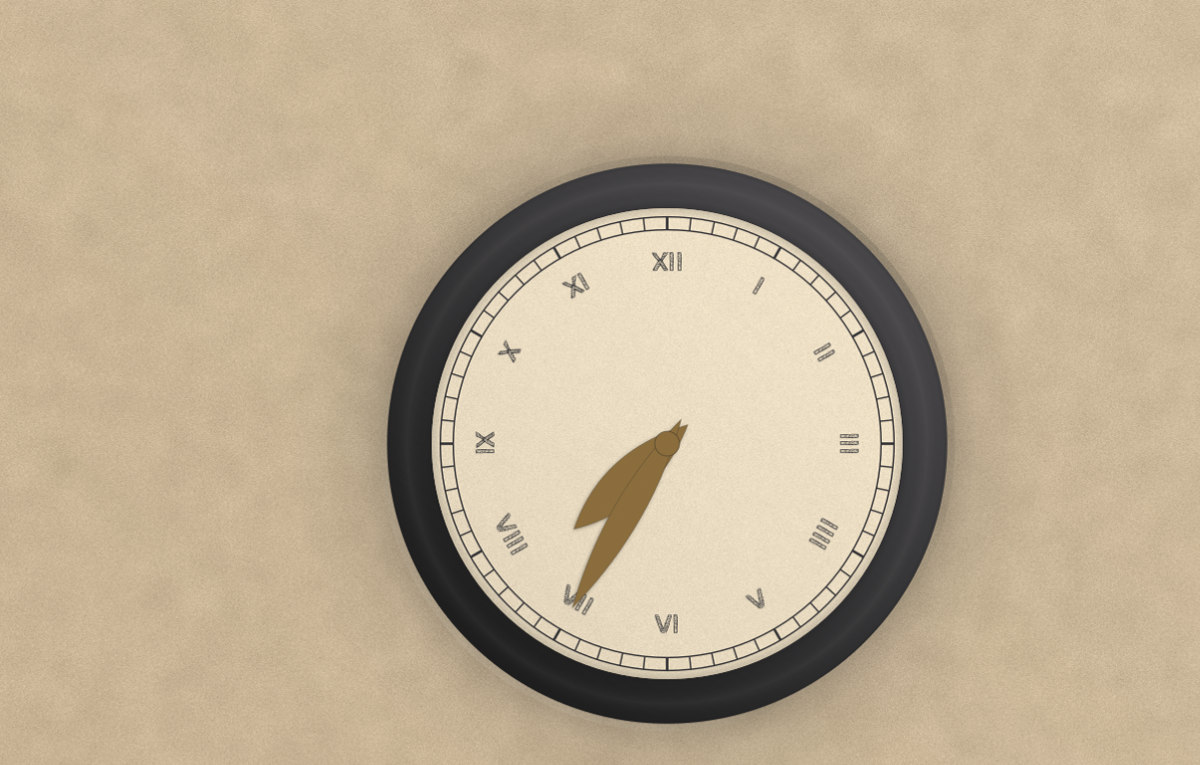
7:35
